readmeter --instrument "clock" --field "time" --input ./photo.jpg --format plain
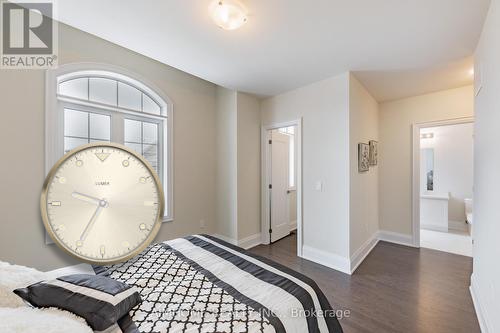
9:35
